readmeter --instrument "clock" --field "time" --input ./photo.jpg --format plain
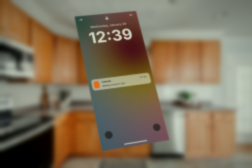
12:39
